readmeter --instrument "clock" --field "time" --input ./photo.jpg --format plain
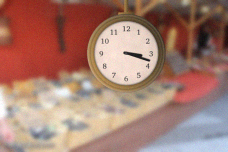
3:18
